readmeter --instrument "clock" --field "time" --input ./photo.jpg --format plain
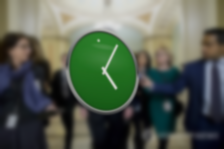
5:07
